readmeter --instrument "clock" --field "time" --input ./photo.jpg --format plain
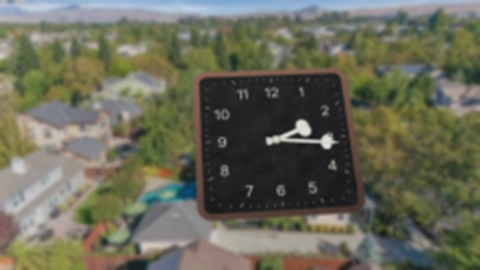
2:16
